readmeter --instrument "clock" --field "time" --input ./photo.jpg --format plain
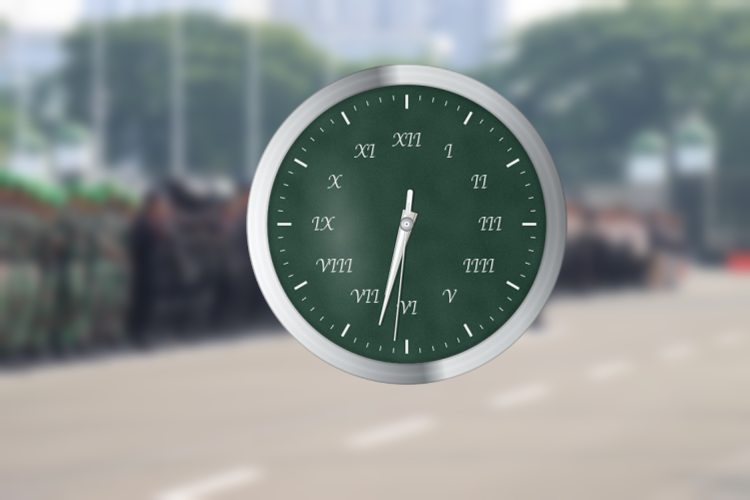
6:32:31
